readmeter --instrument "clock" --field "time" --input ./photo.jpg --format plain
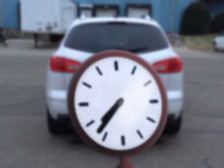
7:37
